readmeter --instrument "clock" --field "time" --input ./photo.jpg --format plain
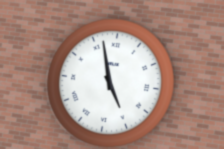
4:57
